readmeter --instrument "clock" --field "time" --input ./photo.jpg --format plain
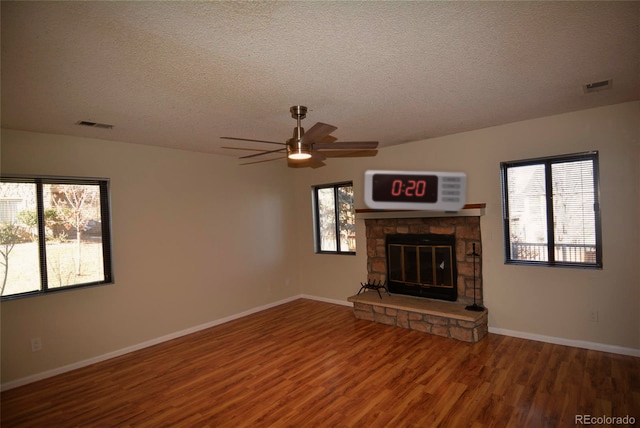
0:20
